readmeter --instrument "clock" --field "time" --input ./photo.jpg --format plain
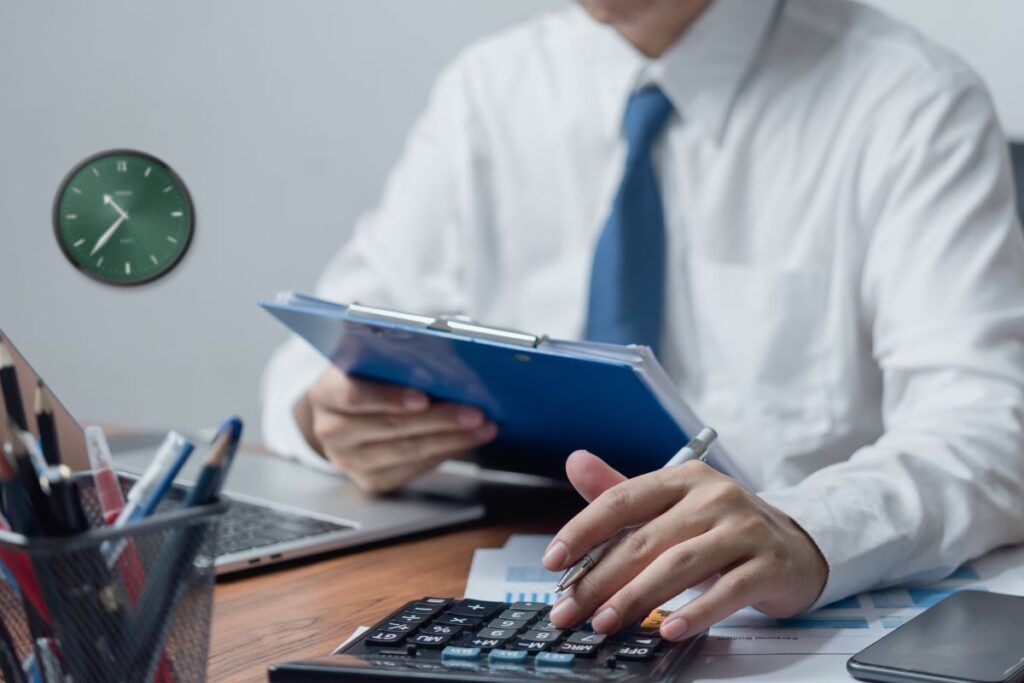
10:37
